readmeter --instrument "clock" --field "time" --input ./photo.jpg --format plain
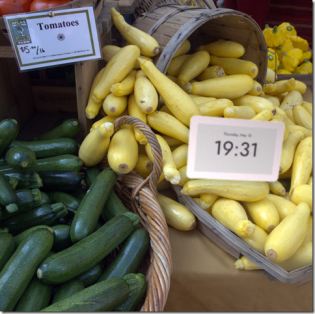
19:31
